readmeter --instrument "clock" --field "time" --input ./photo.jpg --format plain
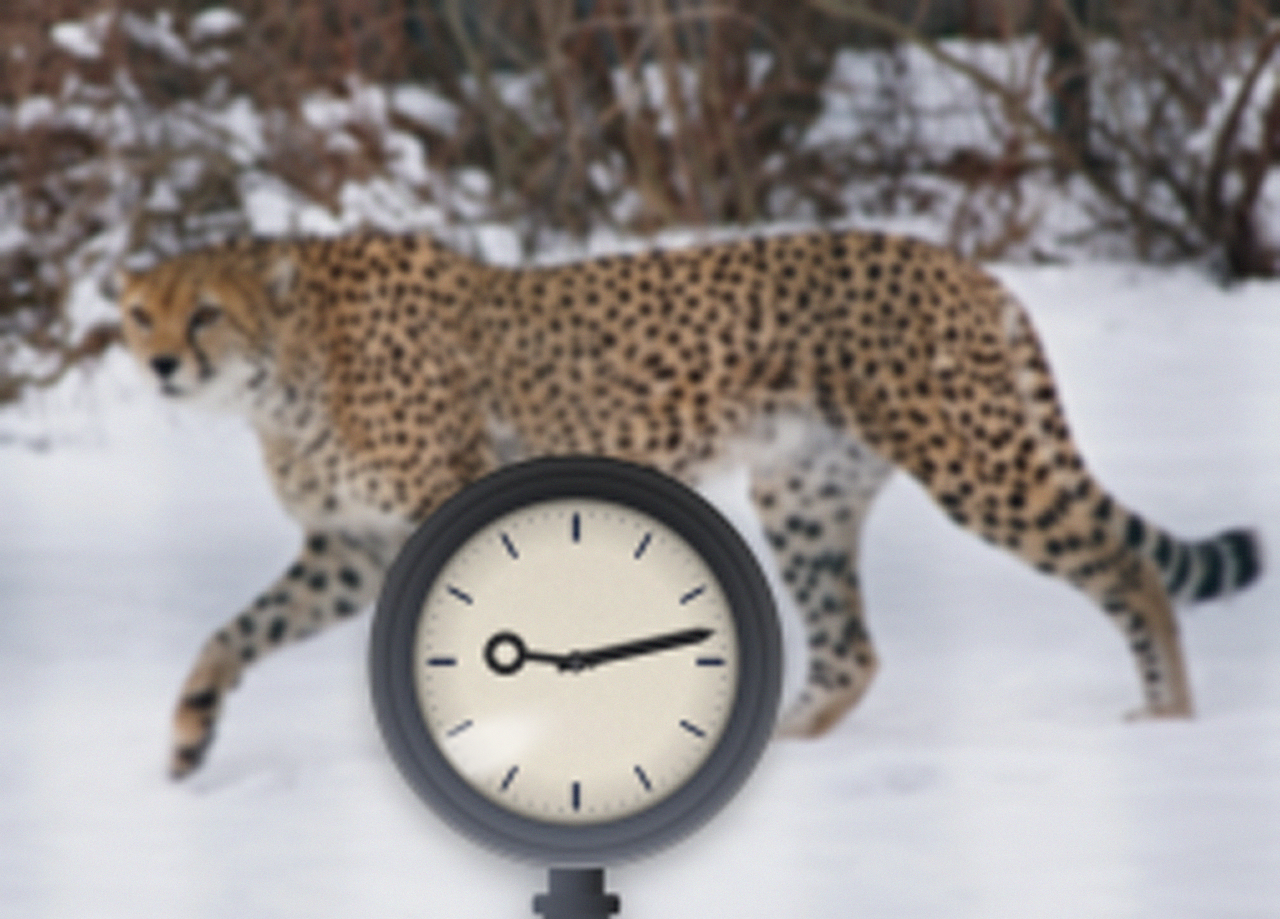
9:13
